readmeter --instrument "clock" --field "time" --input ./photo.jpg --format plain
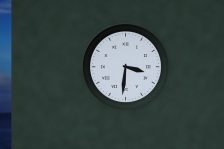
3:31
